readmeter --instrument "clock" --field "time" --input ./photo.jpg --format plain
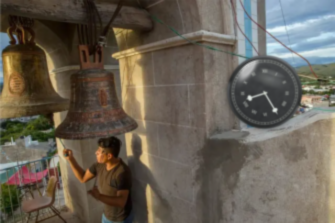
8:25
